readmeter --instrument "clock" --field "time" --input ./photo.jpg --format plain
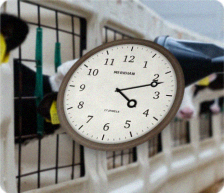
4:12
